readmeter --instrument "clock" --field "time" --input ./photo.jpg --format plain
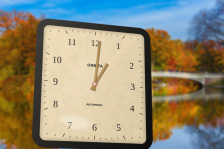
1:01
